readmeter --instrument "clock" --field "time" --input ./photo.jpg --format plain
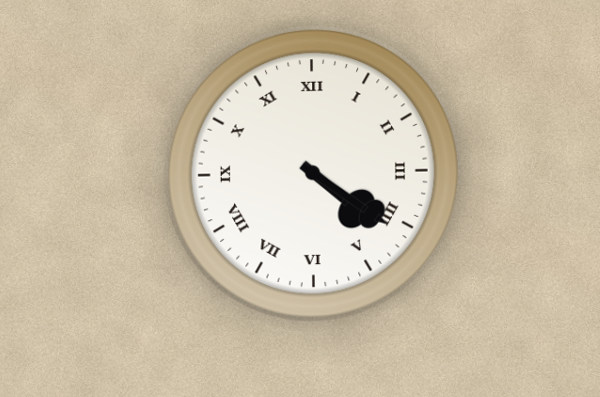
4:21
